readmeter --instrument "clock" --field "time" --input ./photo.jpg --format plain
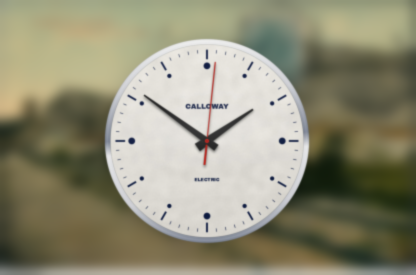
1:51:01
